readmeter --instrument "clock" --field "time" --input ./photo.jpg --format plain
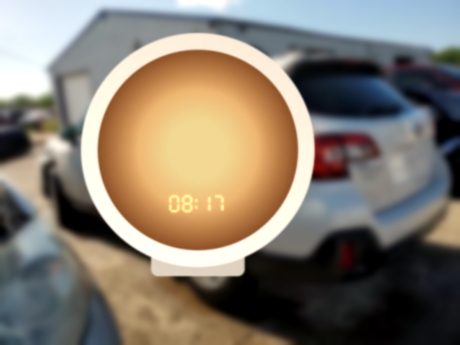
8:17
